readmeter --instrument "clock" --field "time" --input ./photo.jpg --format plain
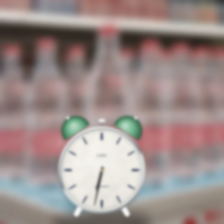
6:32
